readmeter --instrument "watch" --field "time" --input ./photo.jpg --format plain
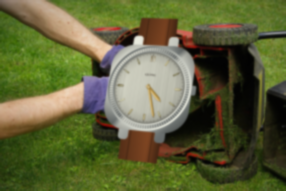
4:27
